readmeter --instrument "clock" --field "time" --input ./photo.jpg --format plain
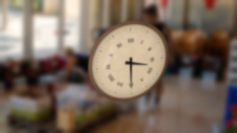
3:30
